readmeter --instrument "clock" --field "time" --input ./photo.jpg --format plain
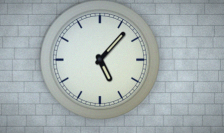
5:07
